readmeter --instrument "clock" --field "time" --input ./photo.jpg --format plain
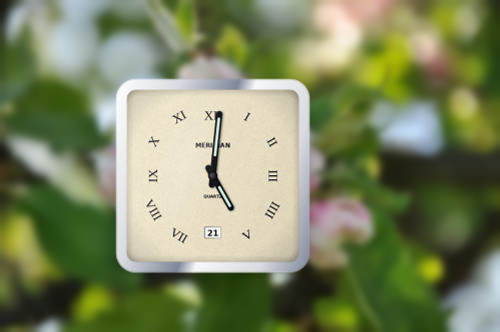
5:01
